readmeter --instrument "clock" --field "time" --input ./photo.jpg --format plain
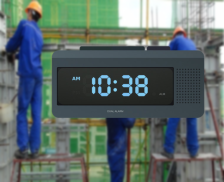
10:38
